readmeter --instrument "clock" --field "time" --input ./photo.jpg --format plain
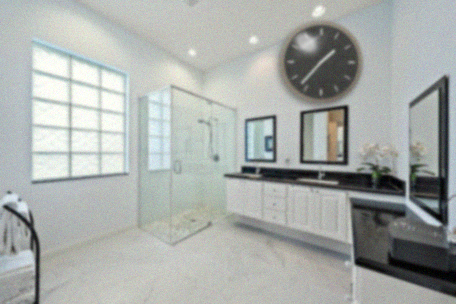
1:37
